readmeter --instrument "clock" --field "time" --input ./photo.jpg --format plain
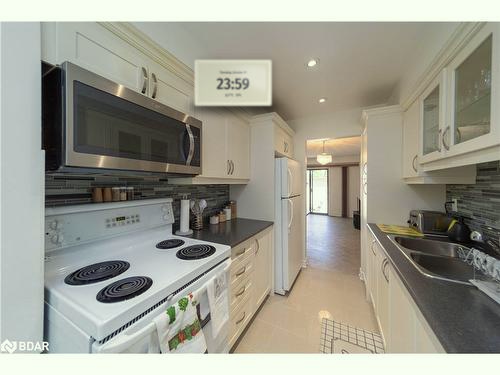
23:59
